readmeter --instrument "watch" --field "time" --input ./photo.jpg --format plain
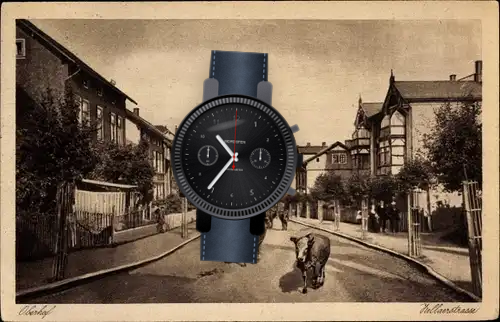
10:36
